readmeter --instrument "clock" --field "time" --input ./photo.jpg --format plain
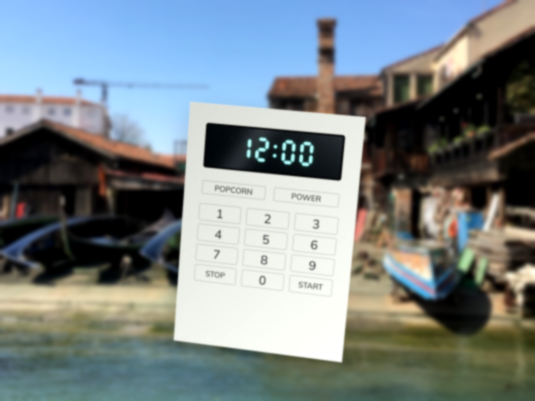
12:00
